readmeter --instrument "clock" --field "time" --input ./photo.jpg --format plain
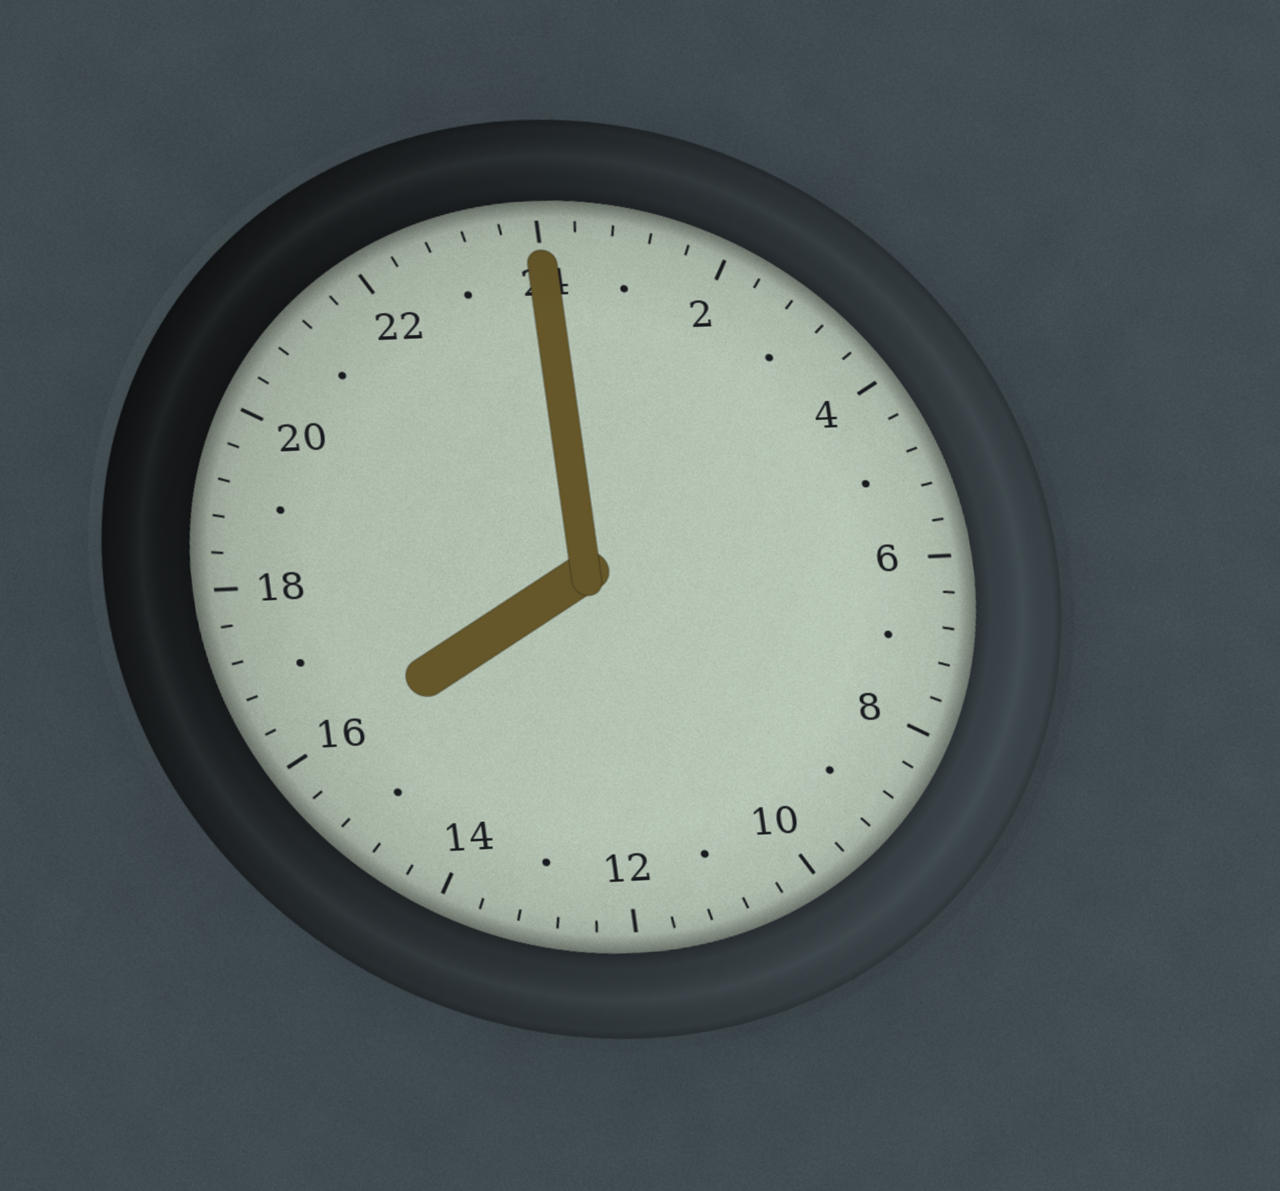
16:00
